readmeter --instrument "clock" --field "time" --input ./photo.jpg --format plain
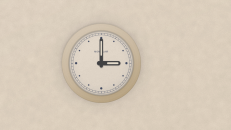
3:00
